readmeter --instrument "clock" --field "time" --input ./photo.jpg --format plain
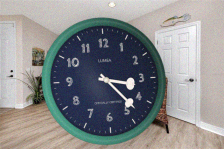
3:23
